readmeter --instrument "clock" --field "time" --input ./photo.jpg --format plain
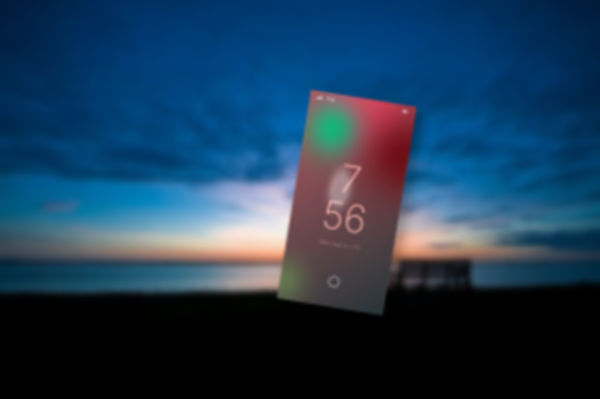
7:56
